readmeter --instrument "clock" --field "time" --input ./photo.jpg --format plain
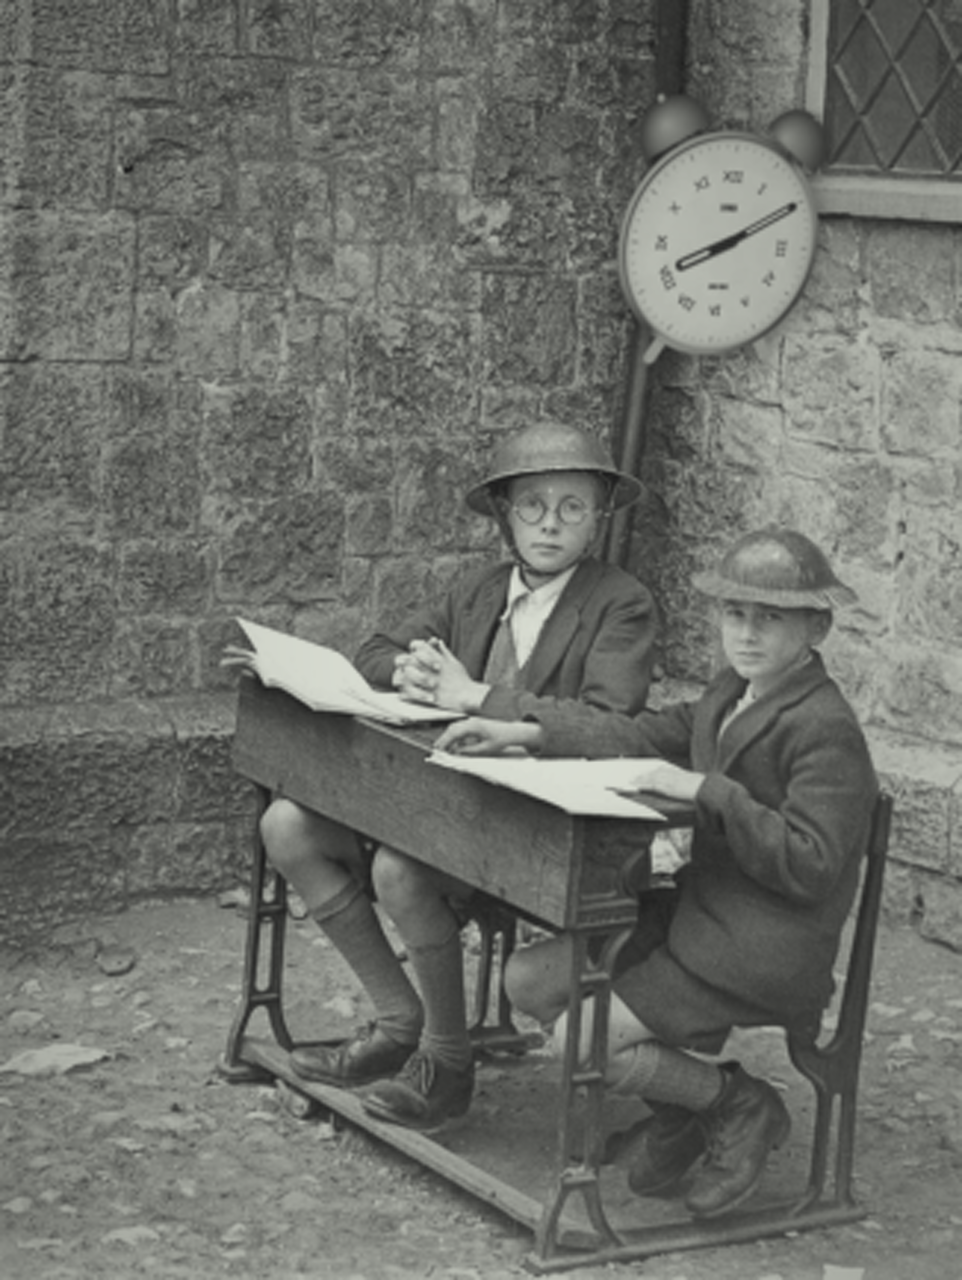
8:10
